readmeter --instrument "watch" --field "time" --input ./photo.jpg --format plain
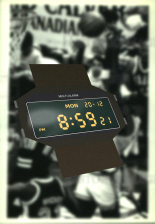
8:59:21
